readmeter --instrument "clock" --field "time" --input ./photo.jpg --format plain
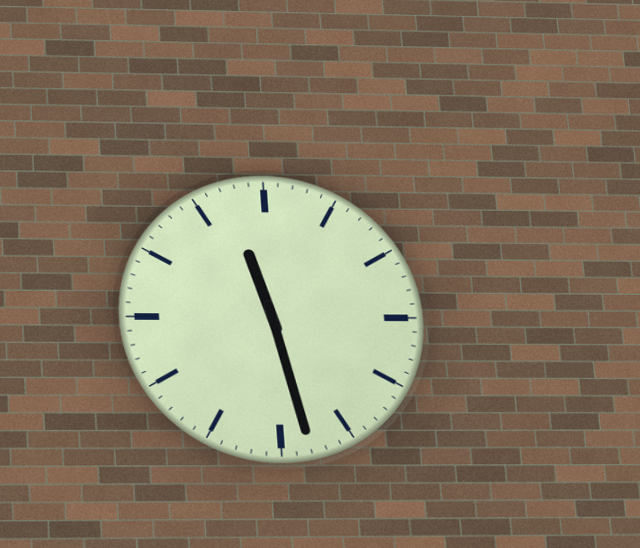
11:28
